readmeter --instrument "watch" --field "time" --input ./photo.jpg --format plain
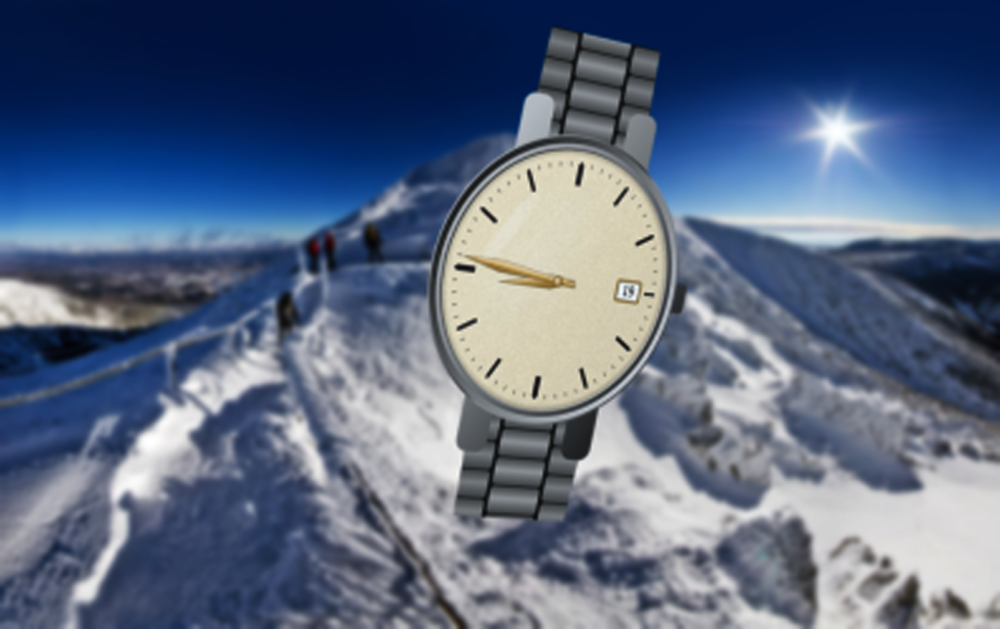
8:46
